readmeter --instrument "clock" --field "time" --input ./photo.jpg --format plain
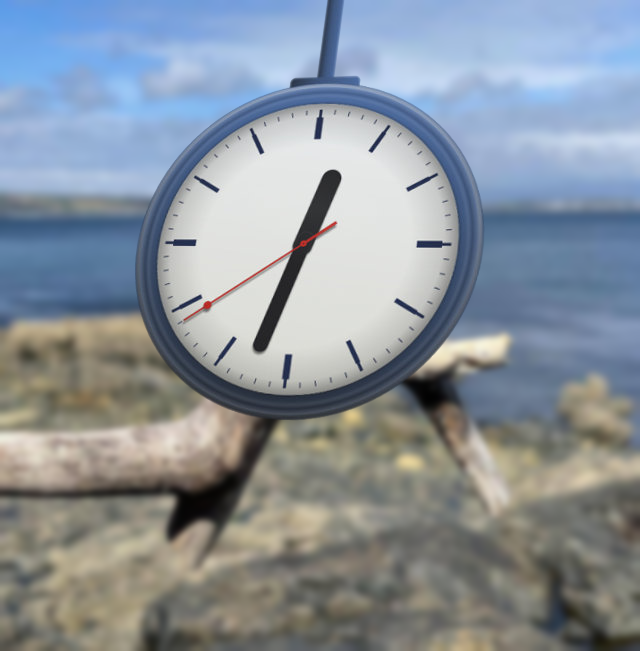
12:32:39
